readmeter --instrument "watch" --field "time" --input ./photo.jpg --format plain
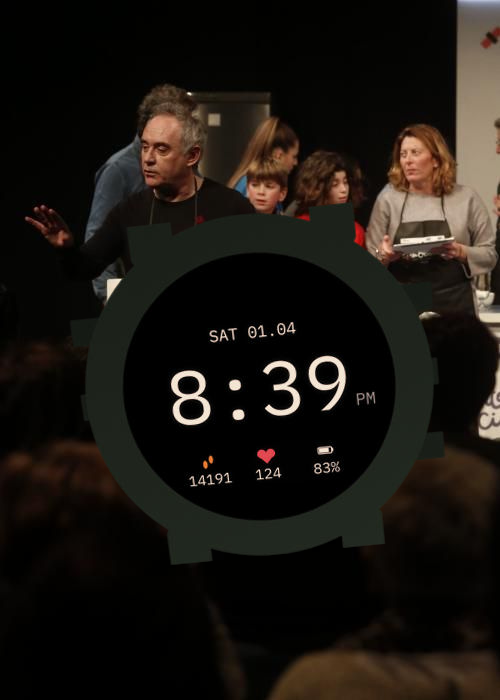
8:39
